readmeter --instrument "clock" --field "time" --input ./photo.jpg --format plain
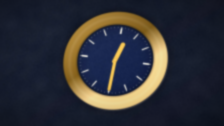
12:30
